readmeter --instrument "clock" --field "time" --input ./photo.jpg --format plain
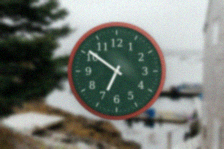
6:51
